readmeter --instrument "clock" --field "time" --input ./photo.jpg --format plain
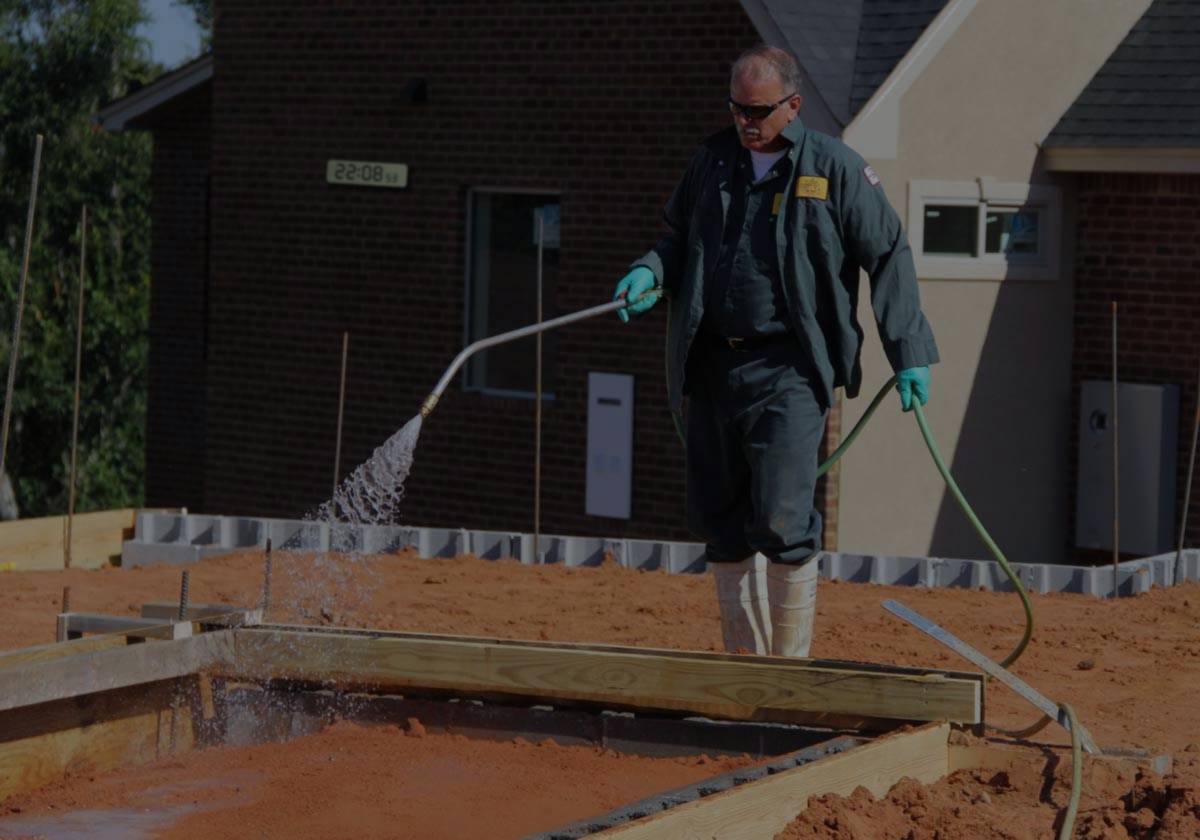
22:08
